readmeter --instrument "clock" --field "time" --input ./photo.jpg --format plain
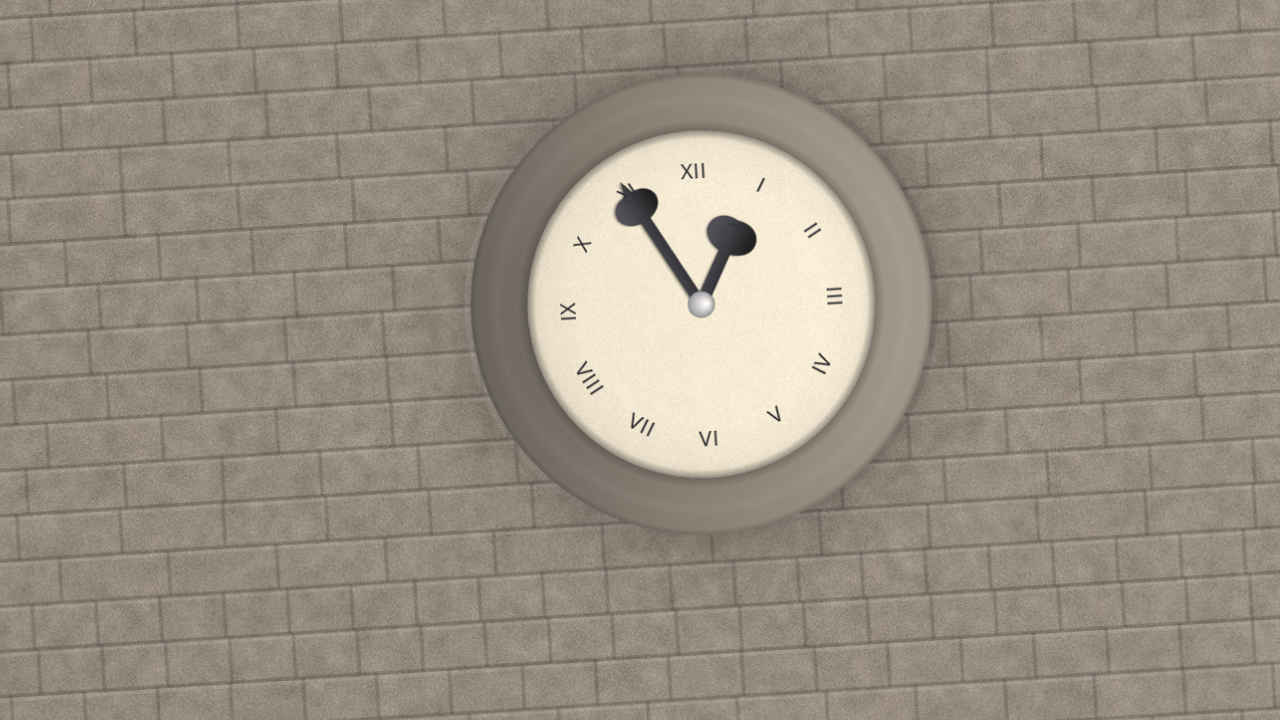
12:55
